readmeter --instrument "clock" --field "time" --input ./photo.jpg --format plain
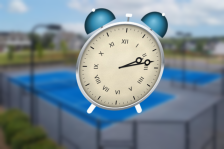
2:13
